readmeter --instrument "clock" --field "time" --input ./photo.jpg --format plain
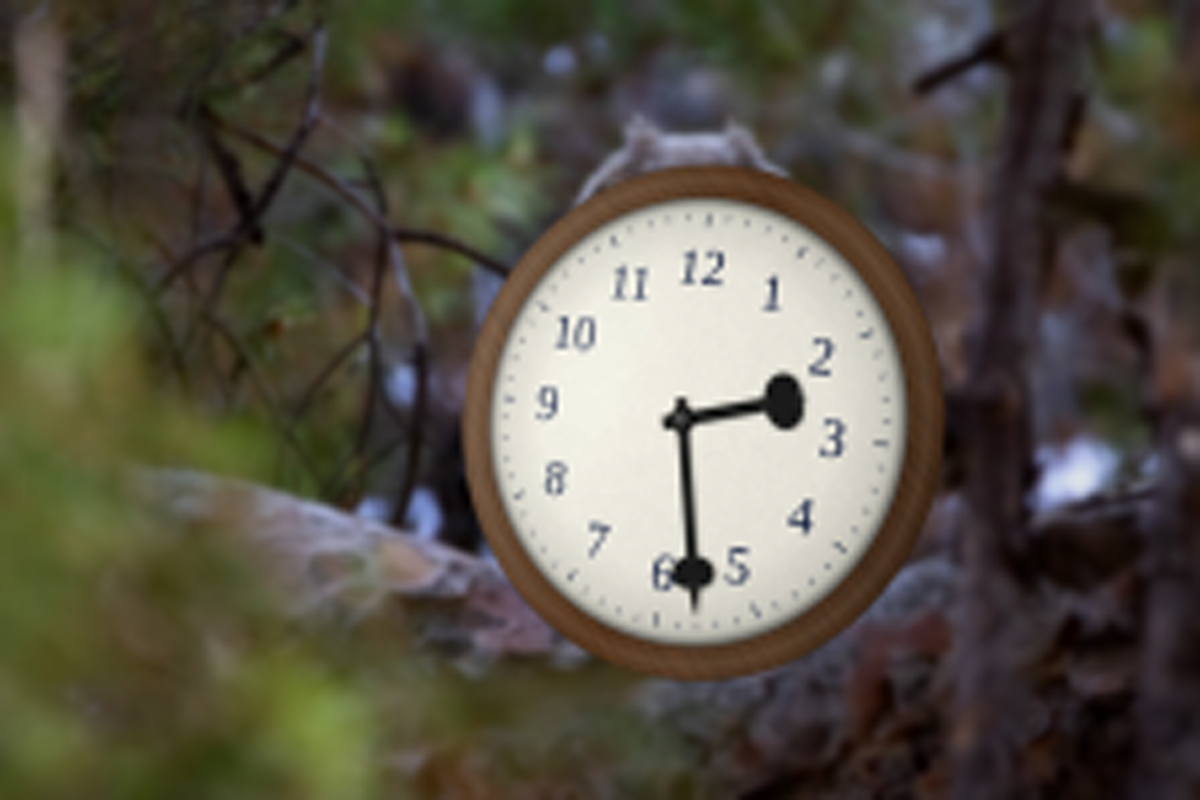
2:28
